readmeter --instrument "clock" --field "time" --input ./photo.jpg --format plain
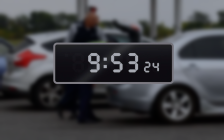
9:53:24
